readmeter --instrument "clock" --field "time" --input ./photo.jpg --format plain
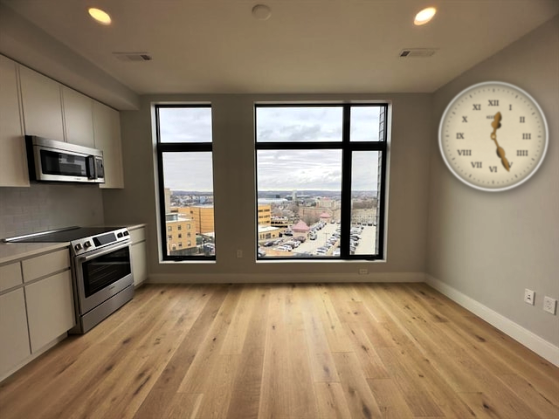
12:26
